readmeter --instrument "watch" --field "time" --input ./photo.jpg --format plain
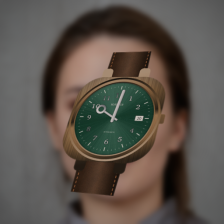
10:01
